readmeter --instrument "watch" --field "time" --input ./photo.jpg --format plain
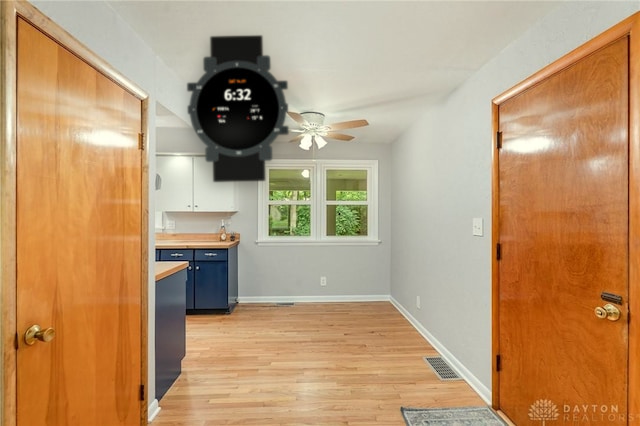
6:32
